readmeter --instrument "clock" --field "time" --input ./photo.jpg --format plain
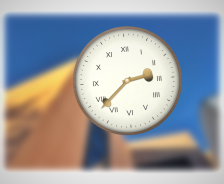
2:38
